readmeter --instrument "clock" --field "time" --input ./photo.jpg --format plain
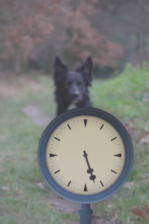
5:27
